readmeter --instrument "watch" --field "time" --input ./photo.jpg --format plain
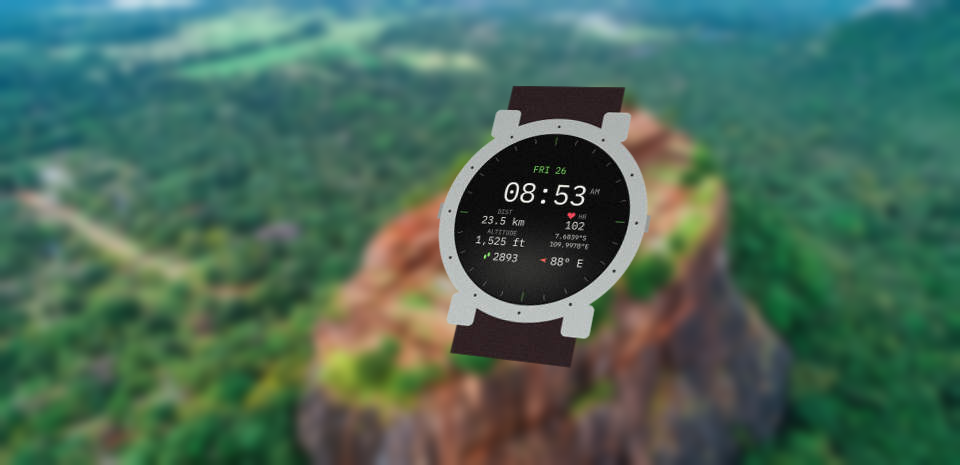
8:53
